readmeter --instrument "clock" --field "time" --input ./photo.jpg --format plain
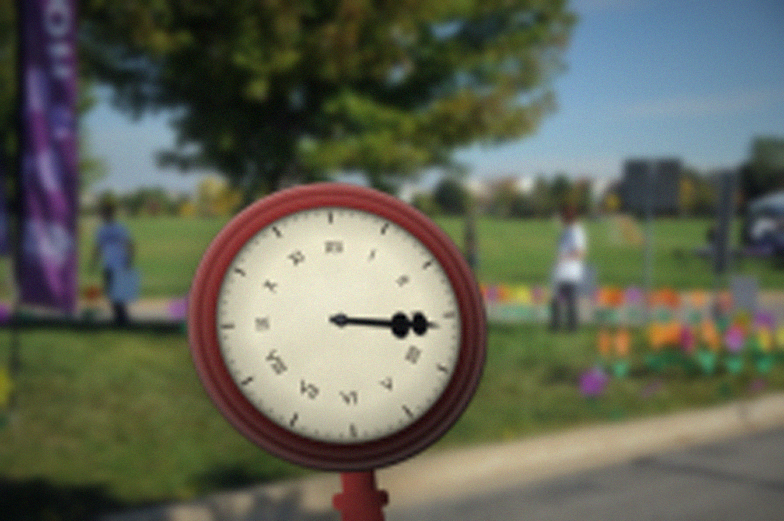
3:16
